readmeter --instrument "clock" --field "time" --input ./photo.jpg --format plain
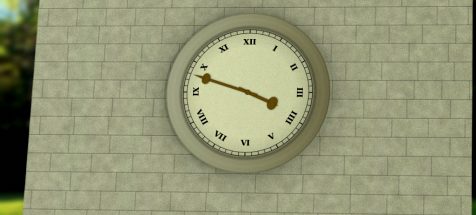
3:48
